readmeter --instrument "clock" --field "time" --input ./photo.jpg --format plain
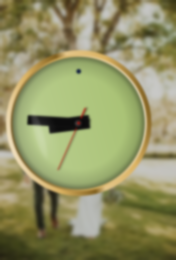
8:45:34
